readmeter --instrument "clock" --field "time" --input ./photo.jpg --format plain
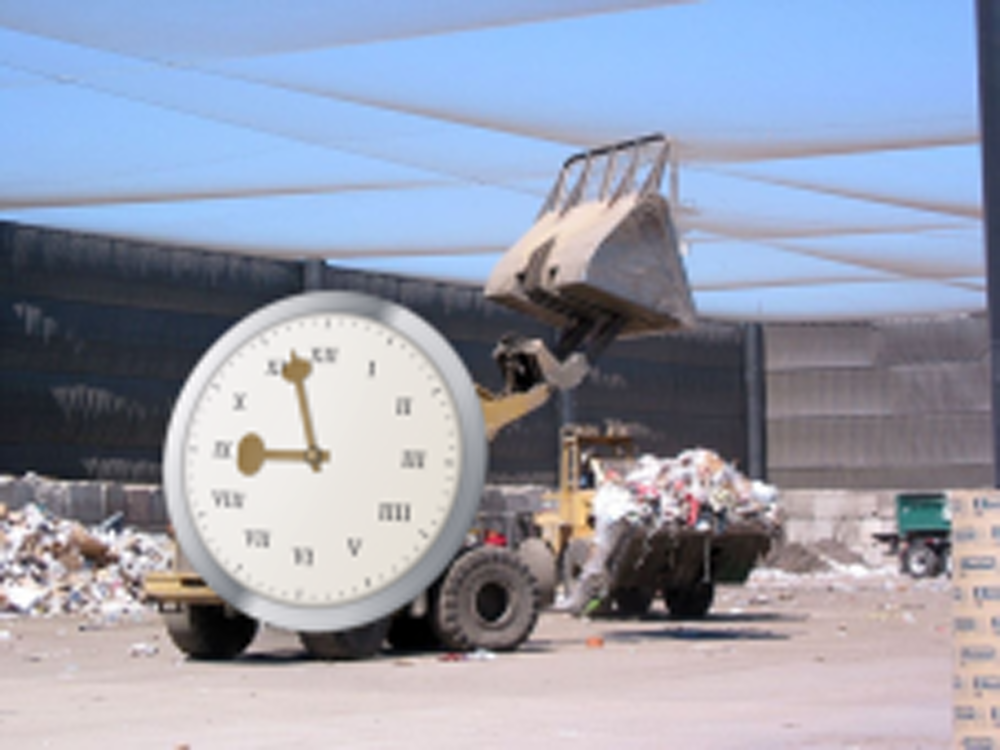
8:57
